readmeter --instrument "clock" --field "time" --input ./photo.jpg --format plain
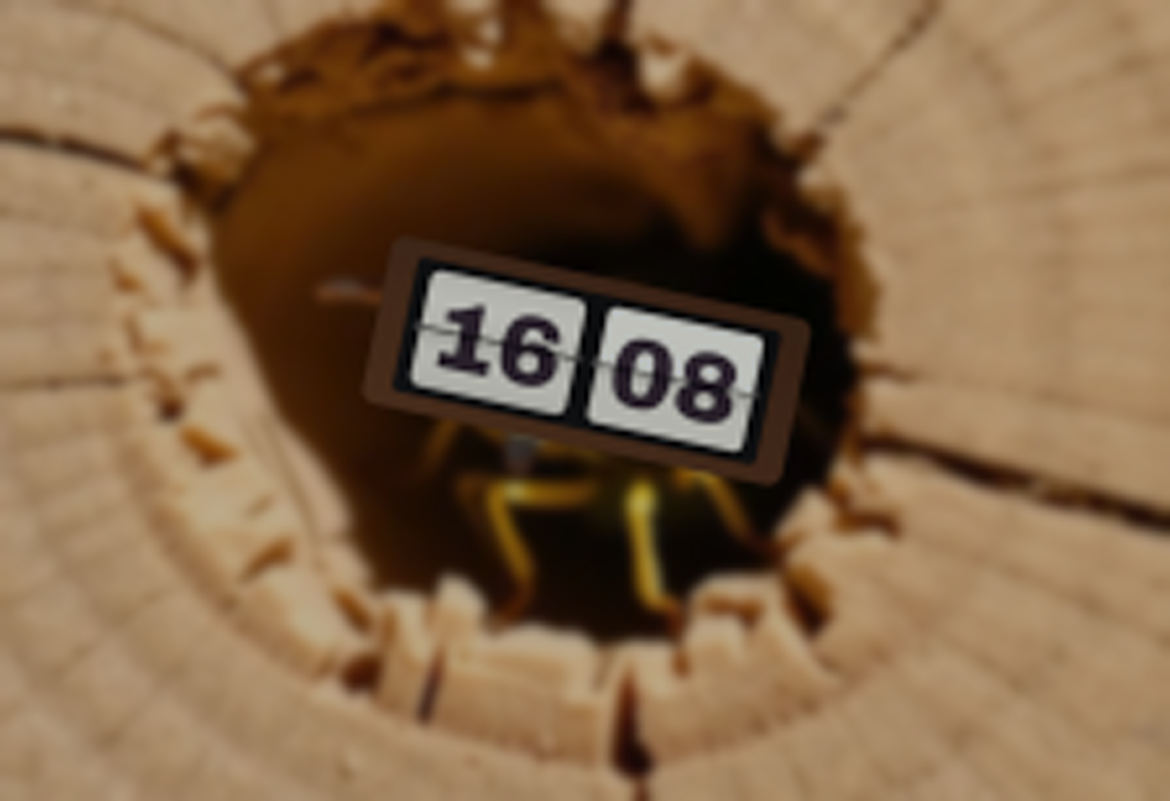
16:08
